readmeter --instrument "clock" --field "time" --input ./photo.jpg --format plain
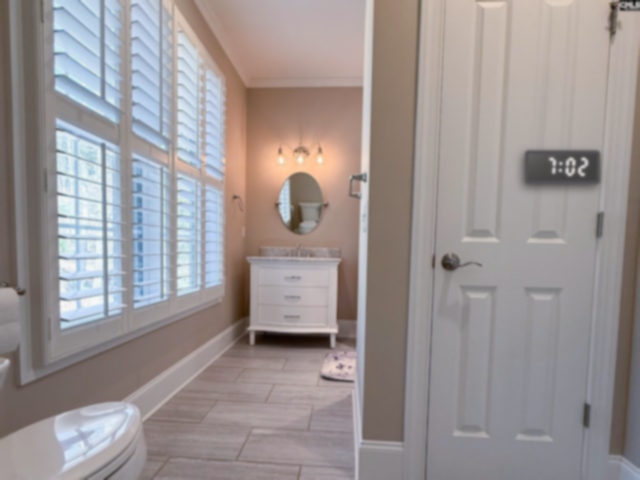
7:02
